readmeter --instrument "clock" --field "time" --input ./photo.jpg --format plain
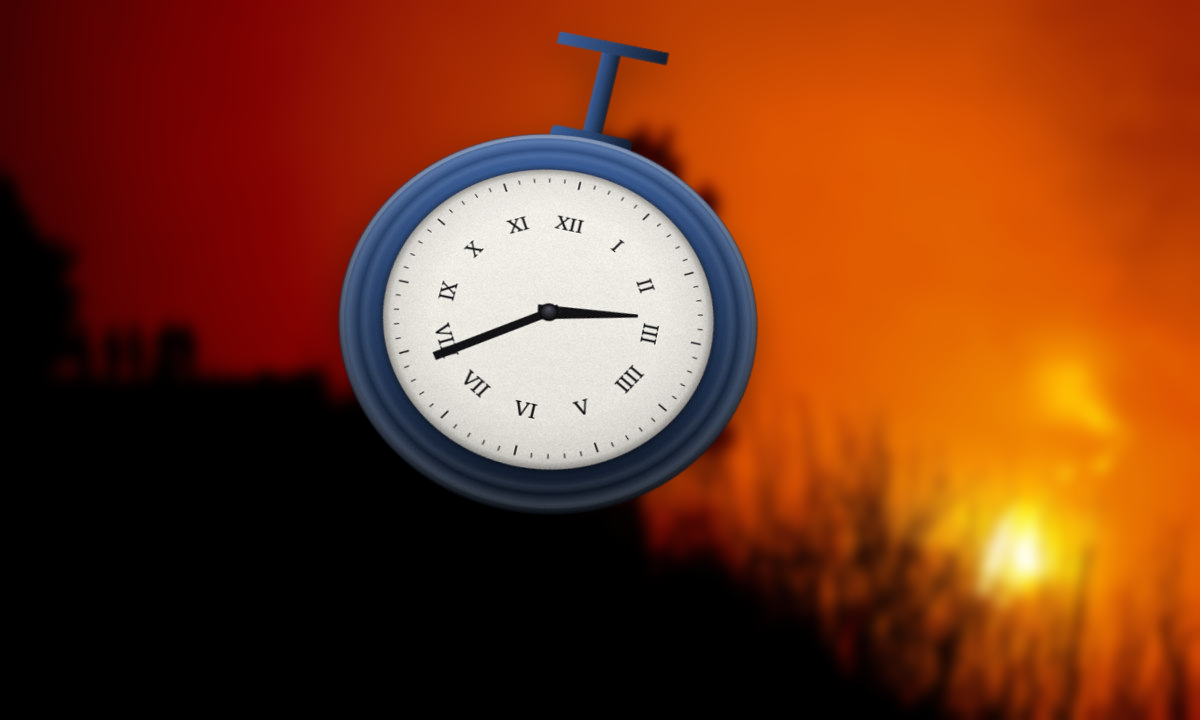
2:39
